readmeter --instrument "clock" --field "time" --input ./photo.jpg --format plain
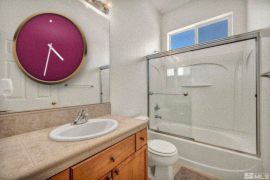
4:32
